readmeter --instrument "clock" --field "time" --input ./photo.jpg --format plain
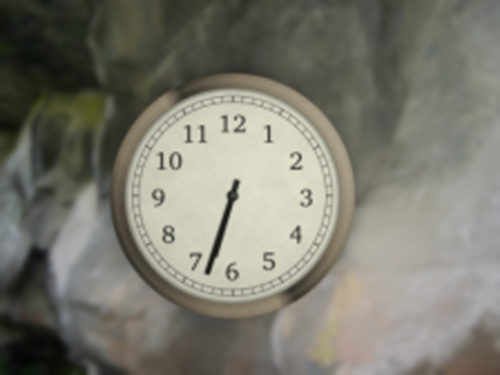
6:33
